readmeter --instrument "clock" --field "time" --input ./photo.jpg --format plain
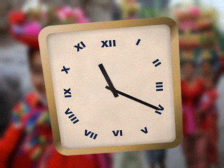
11:20
